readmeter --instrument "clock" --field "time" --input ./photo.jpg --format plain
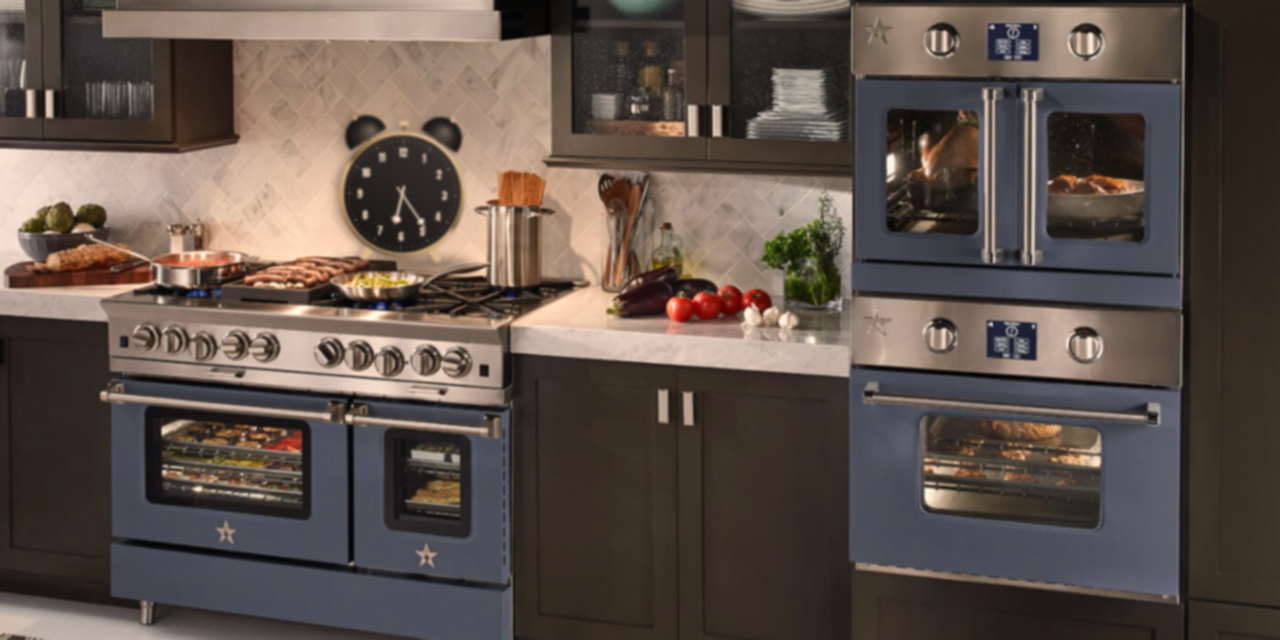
6:24
